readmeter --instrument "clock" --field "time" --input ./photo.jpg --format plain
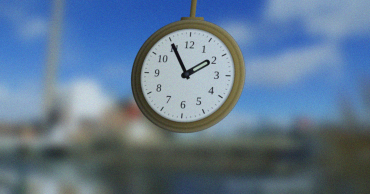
1:55
